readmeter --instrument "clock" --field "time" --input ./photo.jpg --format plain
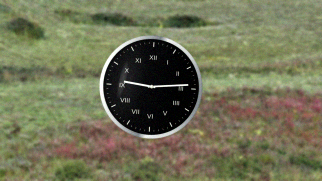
9:14
